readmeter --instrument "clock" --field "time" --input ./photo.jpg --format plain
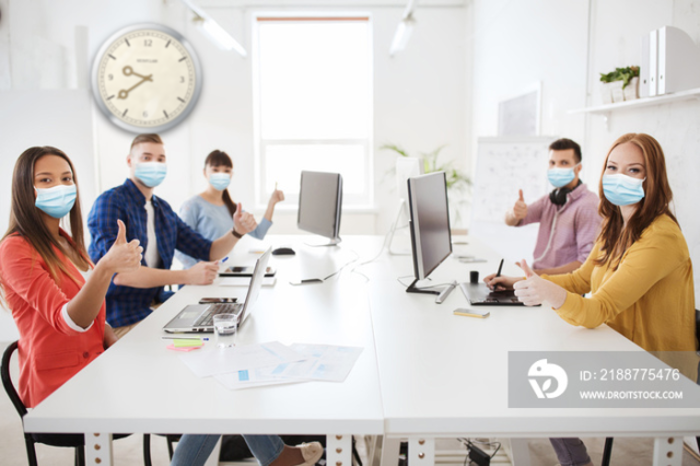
9:39
